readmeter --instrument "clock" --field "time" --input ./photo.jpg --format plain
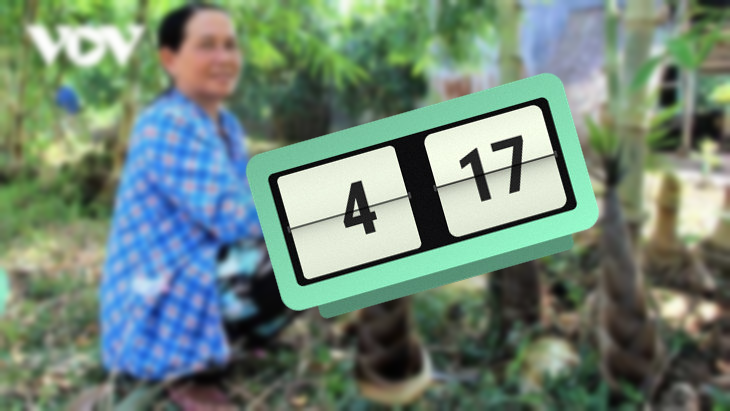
4:17
